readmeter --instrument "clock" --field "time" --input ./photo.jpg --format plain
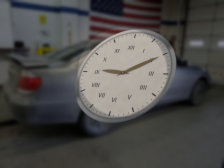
9:10
